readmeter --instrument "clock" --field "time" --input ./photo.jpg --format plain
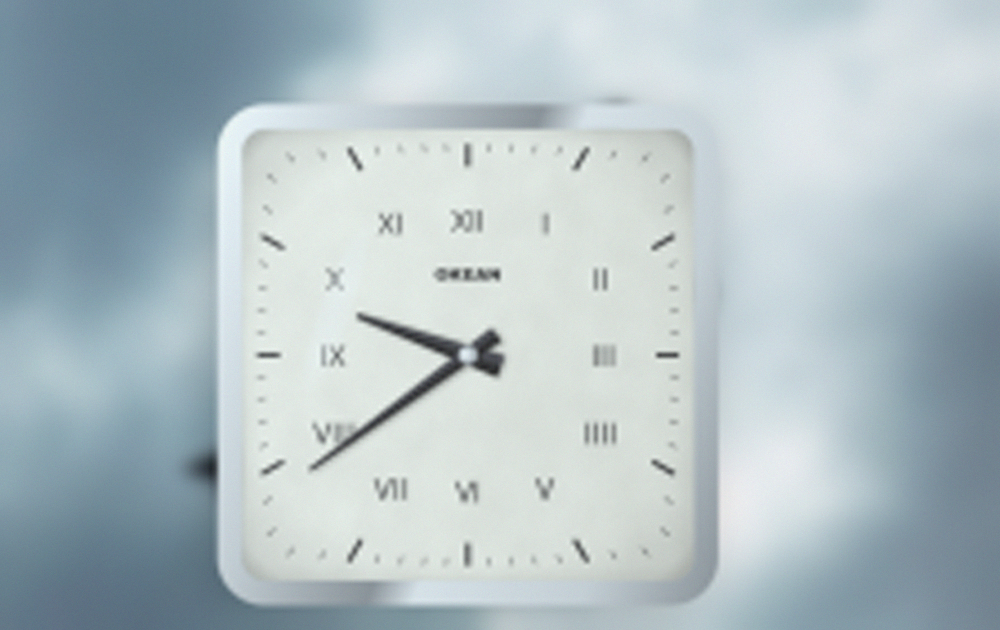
9:39
